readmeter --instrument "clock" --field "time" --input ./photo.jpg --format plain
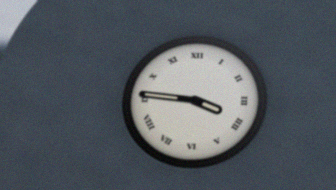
3:46
